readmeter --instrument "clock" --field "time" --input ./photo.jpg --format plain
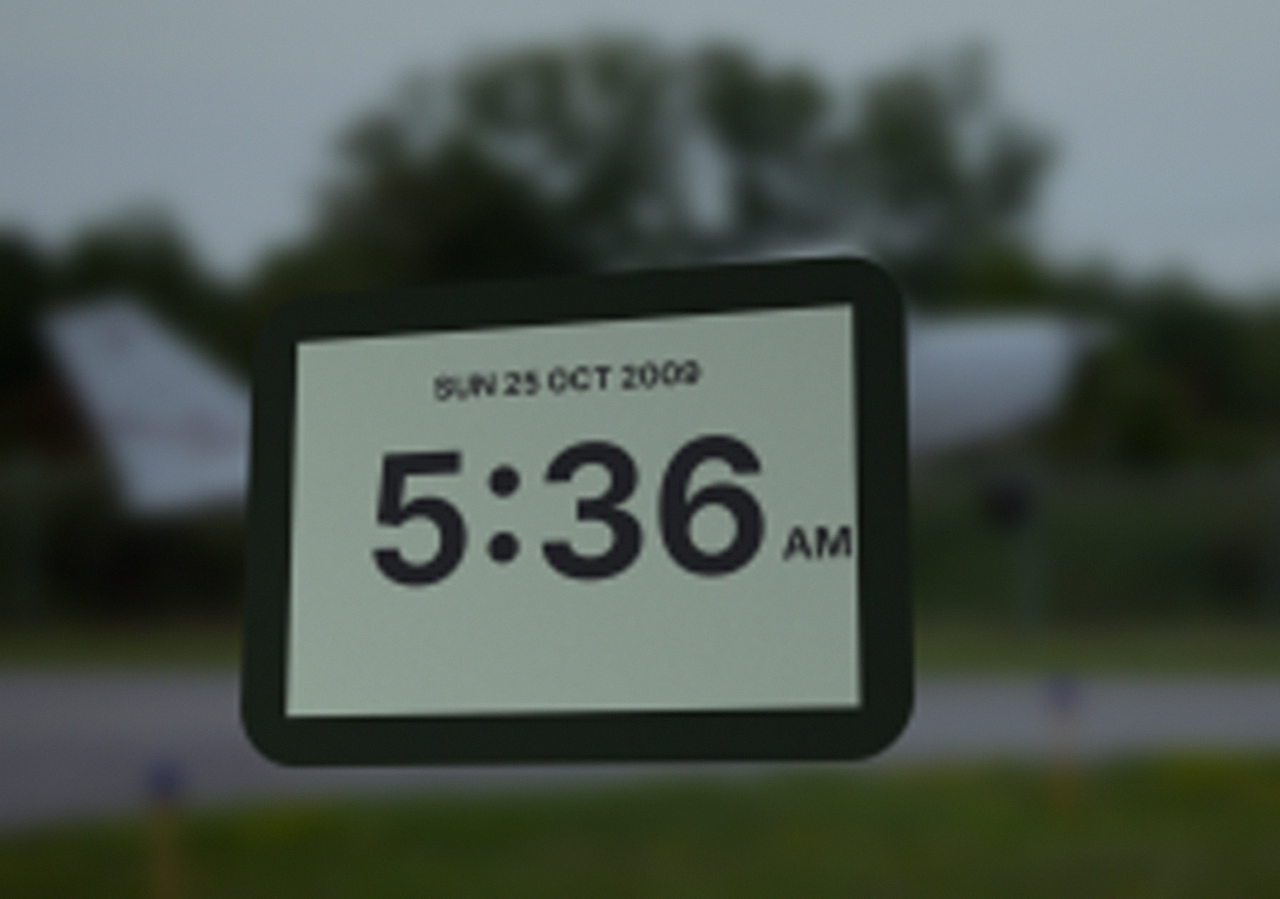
5:36
